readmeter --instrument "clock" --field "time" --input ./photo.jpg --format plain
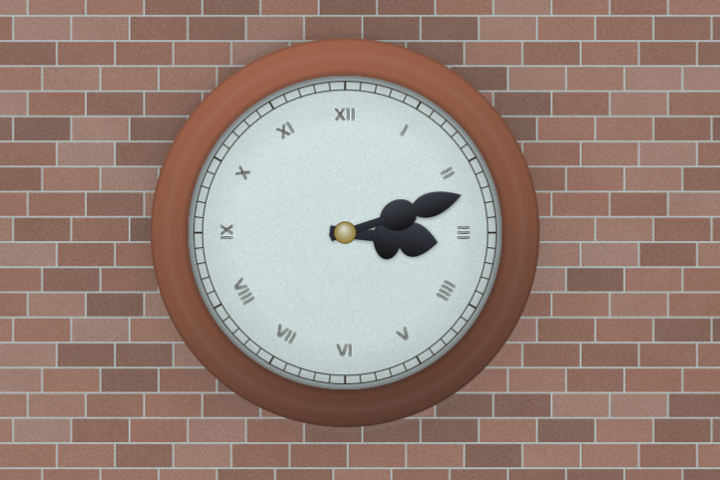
3:12
